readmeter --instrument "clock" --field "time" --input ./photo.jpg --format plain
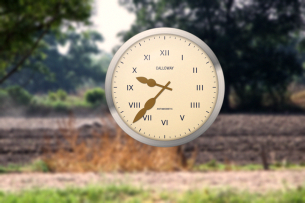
9:37
